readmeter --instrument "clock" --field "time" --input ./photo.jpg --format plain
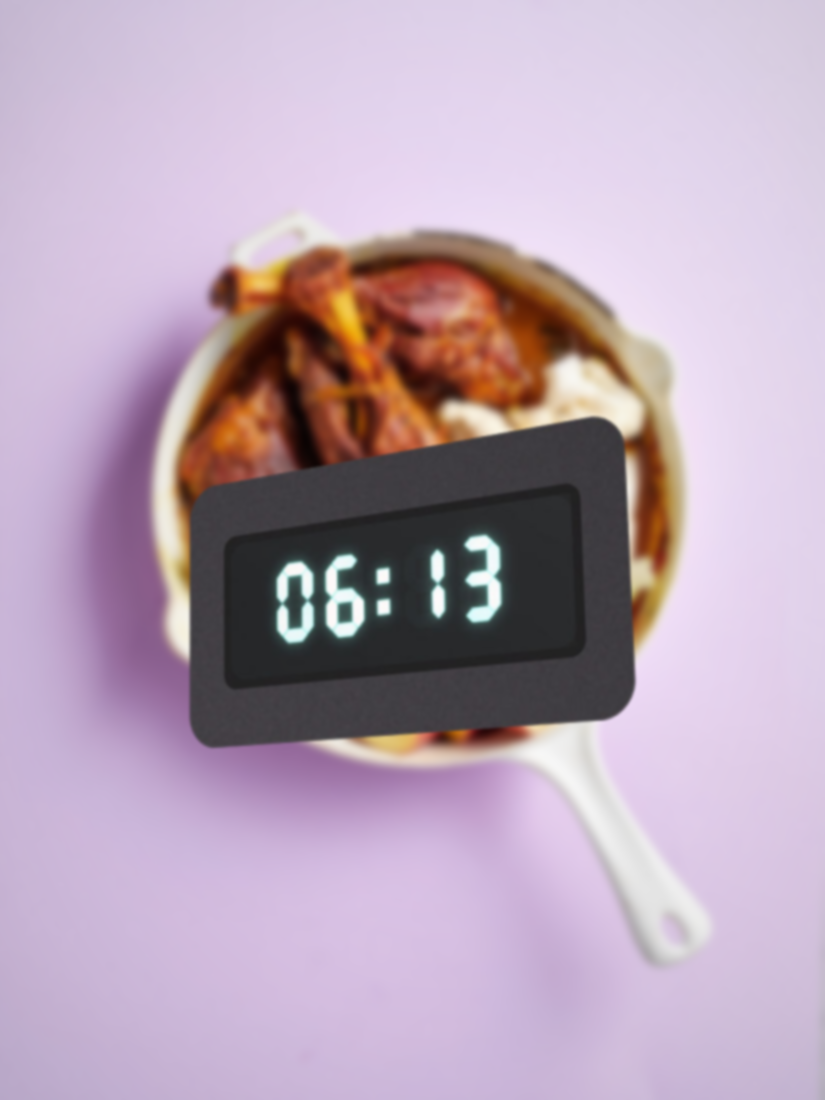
6:13
